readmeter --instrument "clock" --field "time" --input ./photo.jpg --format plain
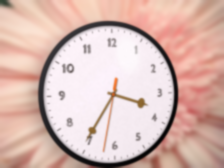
3:35:32
